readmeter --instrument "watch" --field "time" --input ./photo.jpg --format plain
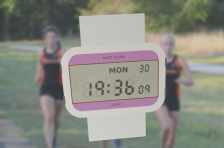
19:36:09
